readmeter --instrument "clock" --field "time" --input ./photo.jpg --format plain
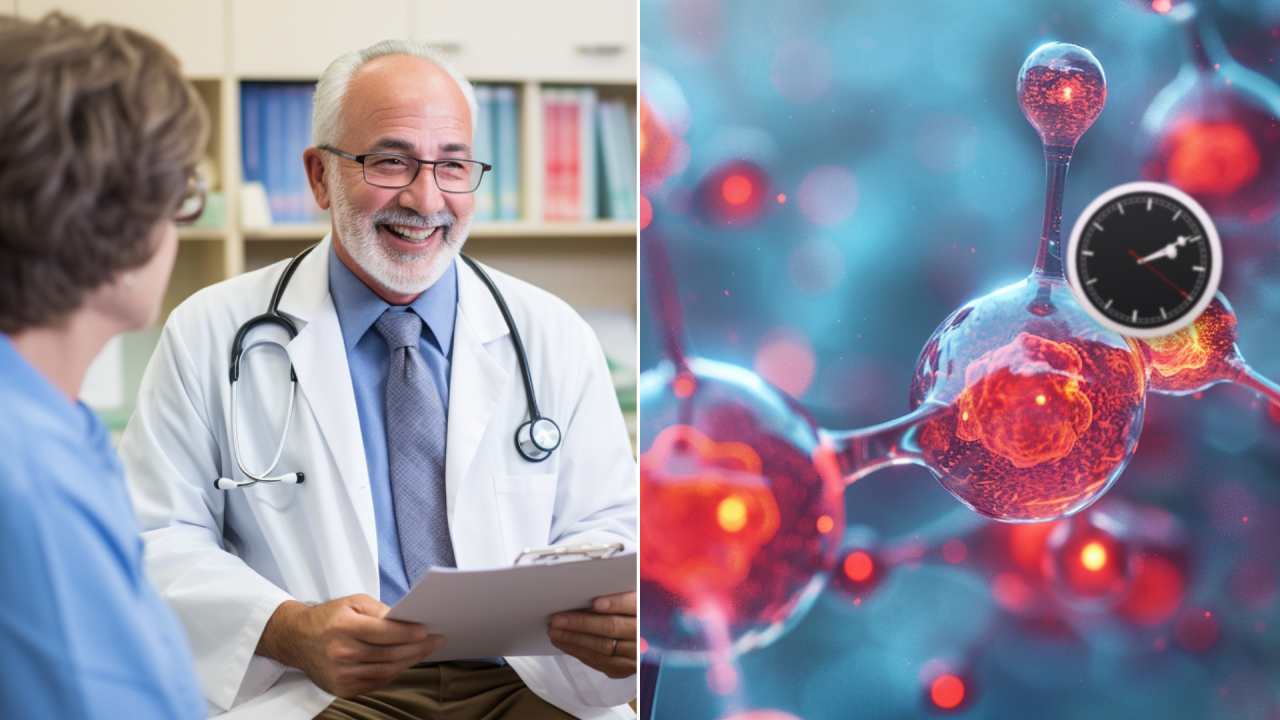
2:09:20
